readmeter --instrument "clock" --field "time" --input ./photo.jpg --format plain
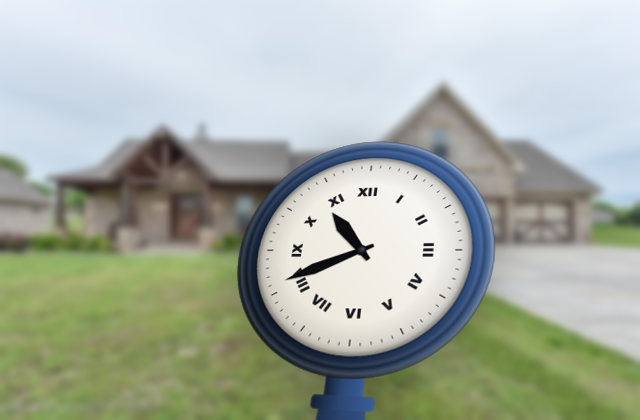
10:41
